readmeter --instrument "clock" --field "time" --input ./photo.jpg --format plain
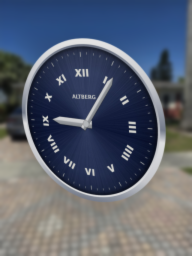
9:06
